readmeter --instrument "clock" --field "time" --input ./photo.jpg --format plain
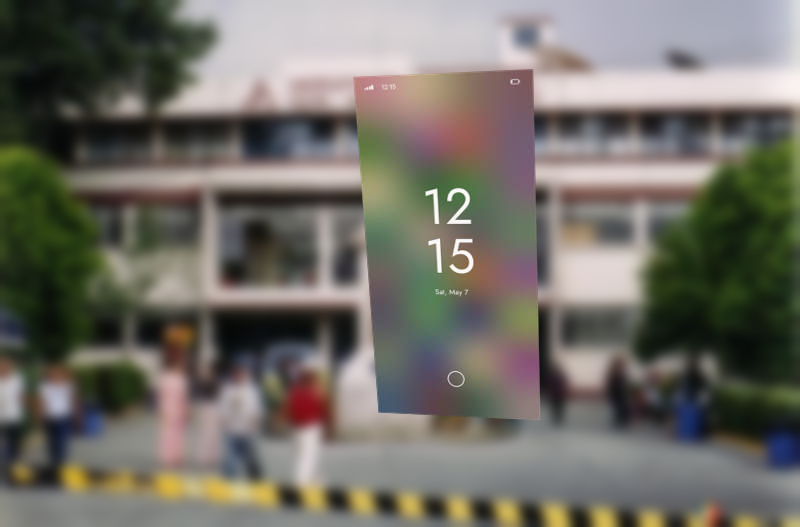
12:15
